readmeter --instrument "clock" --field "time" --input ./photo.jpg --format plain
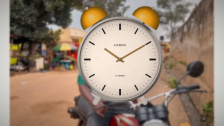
10:10
